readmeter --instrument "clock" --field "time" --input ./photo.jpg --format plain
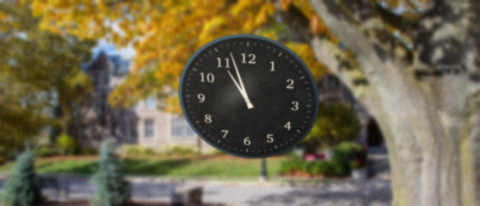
10:57
